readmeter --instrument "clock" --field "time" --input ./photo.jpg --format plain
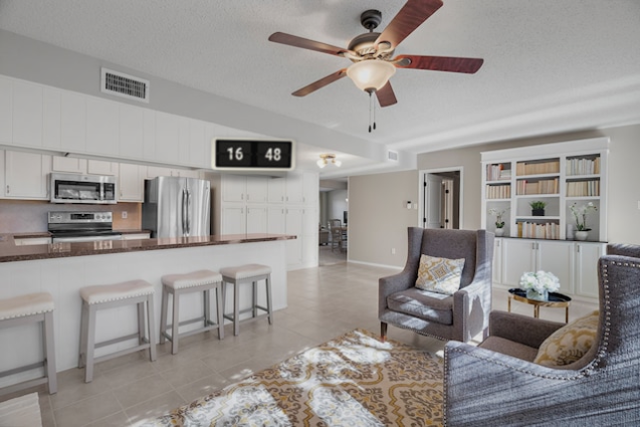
16:48
